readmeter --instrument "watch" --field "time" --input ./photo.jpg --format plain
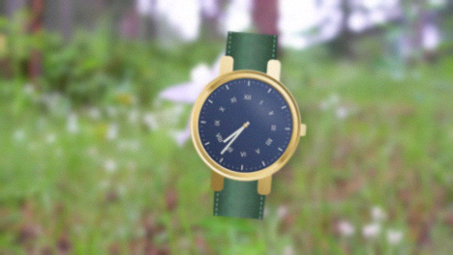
7:36
